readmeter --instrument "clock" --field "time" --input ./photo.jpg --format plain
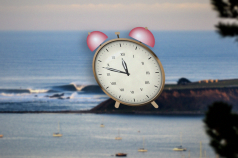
11:48
